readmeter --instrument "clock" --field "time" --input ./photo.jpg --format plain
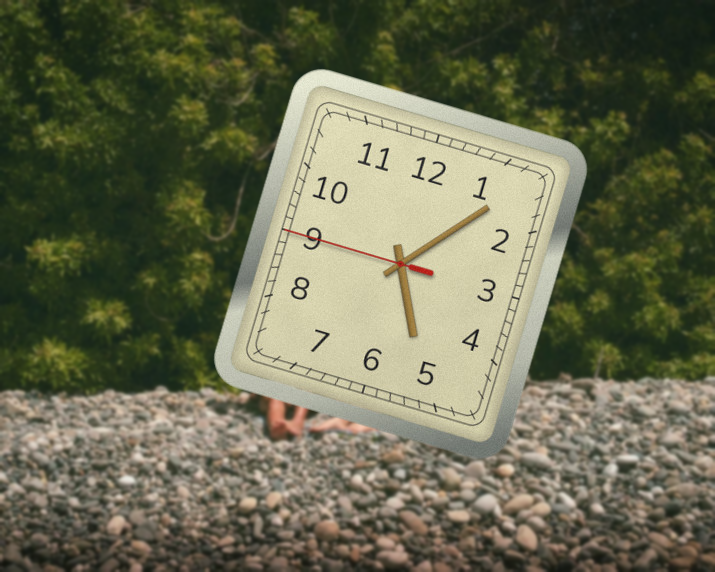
5:06:45
